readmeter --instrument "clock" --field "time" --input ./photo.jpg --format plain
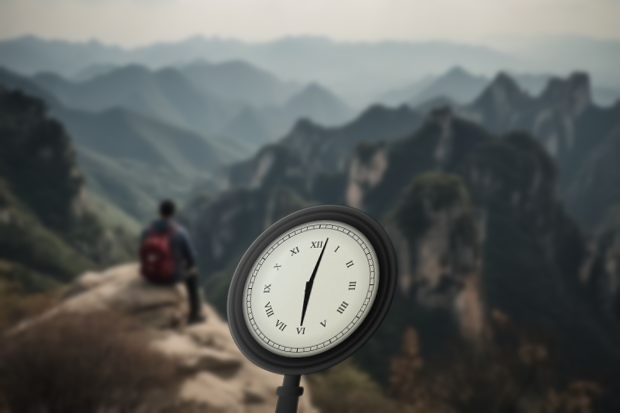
6:02
